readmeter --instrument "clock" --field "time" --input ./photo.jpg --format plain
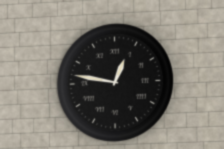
12:47
